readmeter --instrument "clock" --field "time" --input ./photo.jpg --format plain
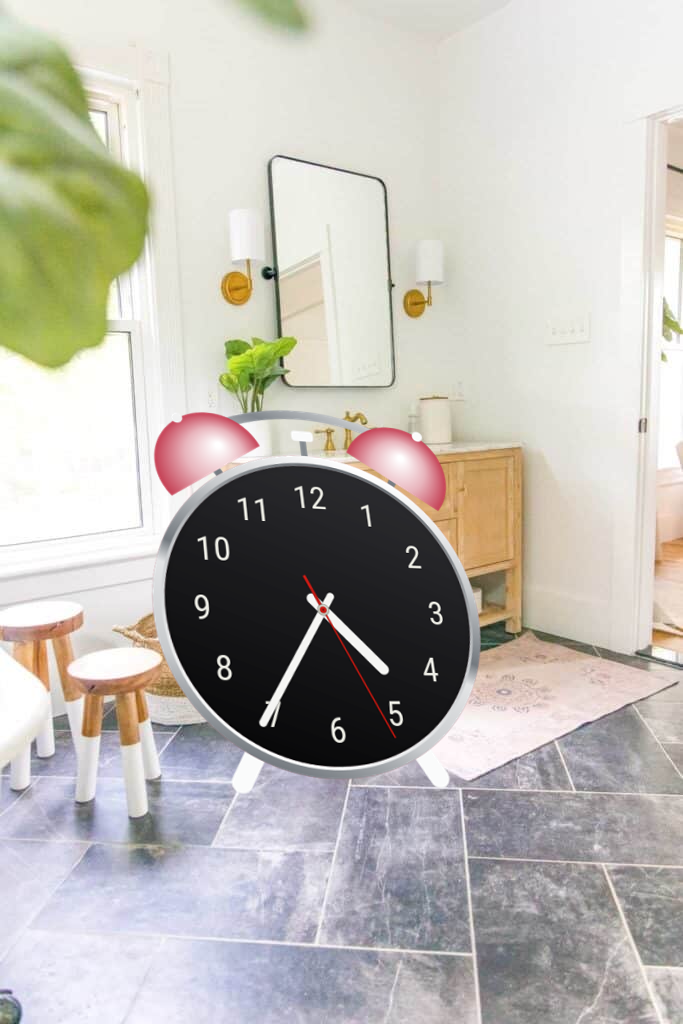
4:35:26
